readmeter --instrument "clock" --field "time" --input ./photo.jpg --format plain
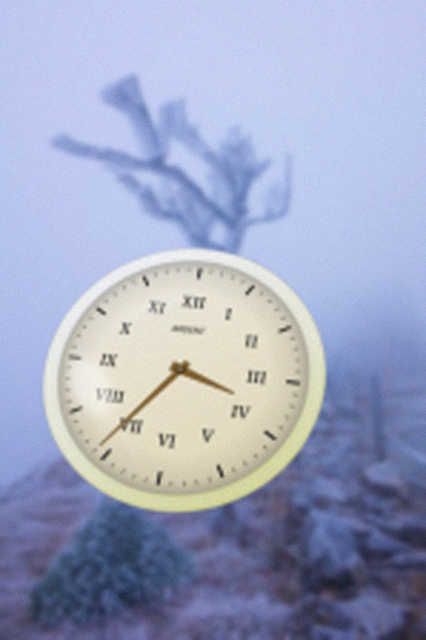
3:36
